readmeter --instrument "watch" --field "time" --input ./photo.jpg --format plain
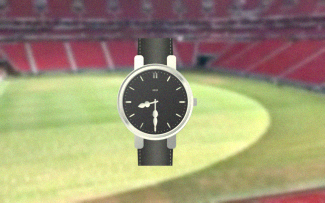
8:30
